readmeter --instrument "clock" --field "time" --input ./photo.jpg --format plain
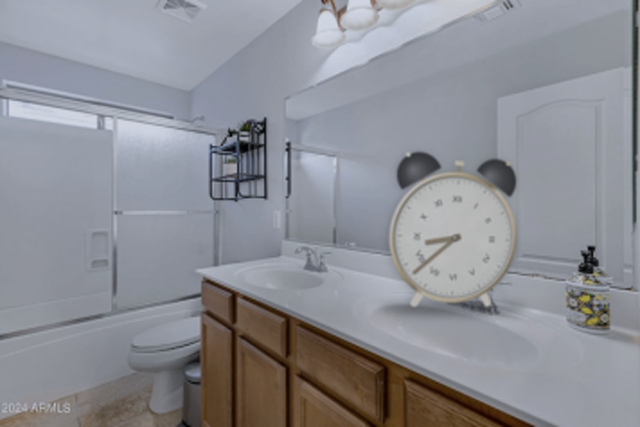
8:38
